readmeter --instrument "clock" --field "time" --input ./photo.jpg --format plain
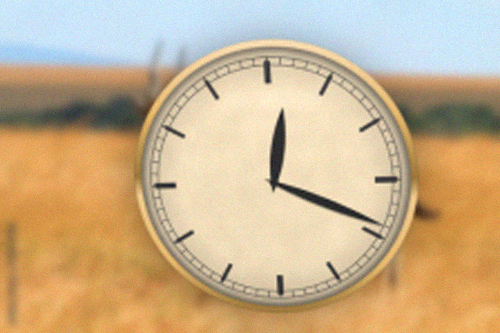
12:19
